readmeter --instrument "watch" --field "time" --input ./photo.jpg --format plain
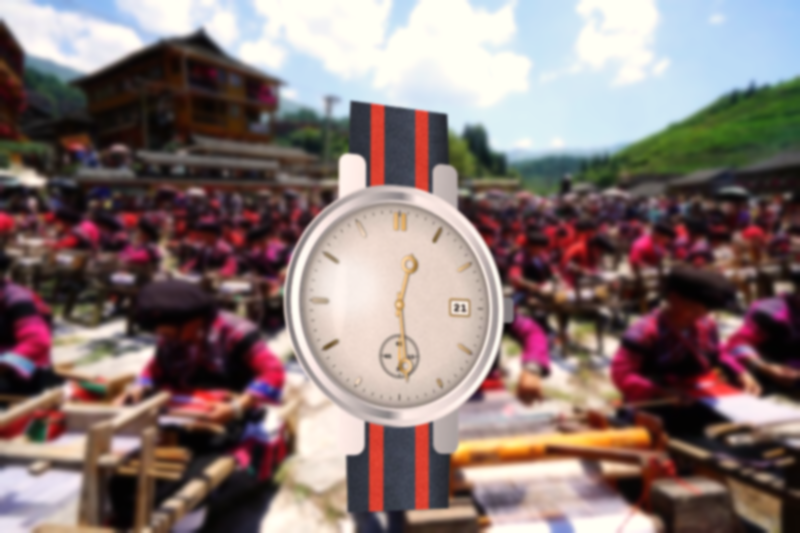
12:29
